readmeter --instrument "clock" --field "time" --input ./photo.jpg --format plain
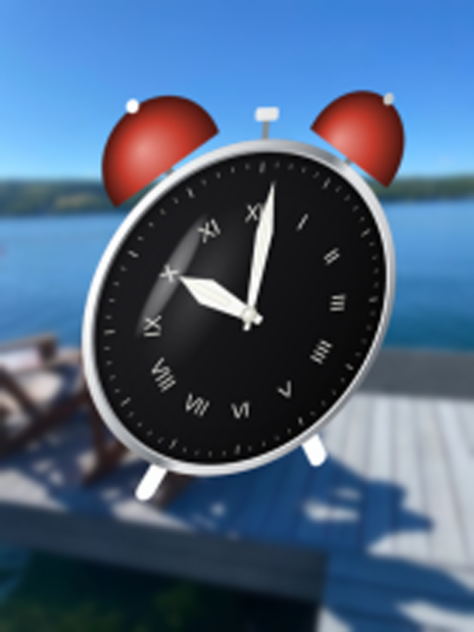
10:01
